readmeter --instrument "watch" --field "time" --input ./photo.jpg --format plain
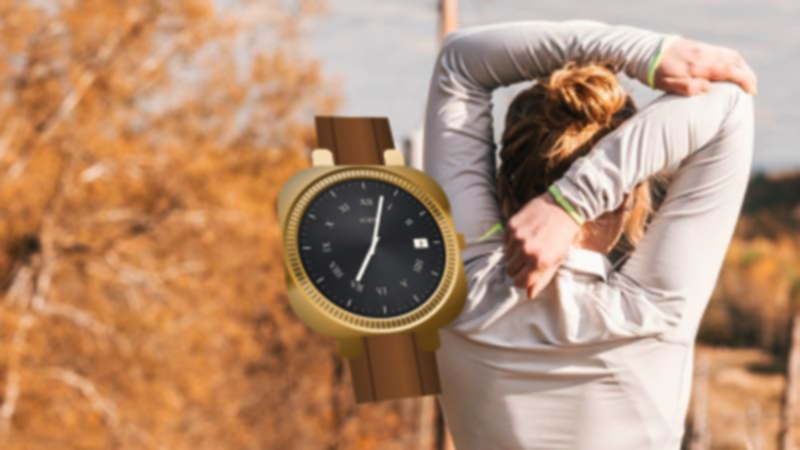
7:03
